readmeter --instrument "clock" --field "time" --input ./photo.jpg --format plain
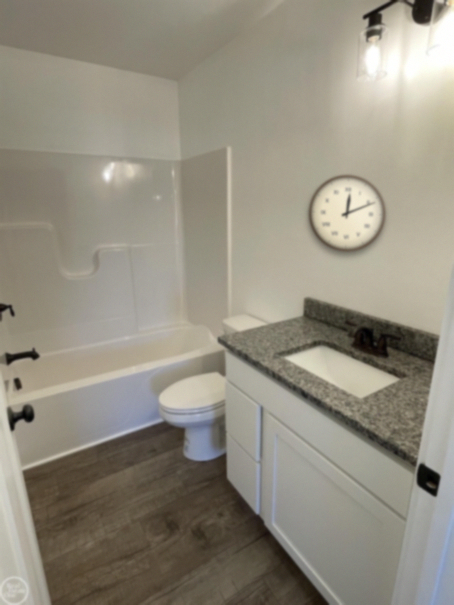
12:11
